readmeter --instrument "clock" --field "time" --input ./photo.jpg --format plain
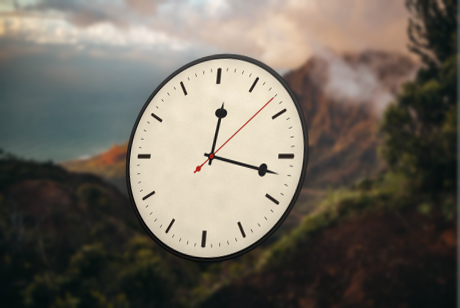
12:17:08
